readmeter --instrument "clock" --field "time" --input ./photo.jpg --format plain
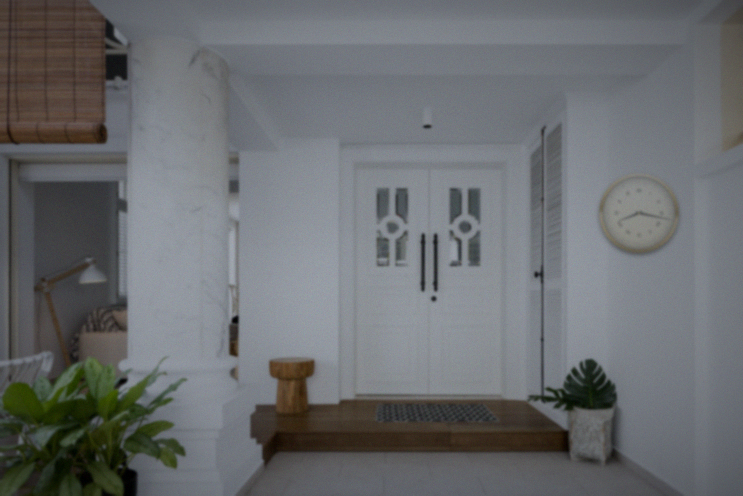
8:17
